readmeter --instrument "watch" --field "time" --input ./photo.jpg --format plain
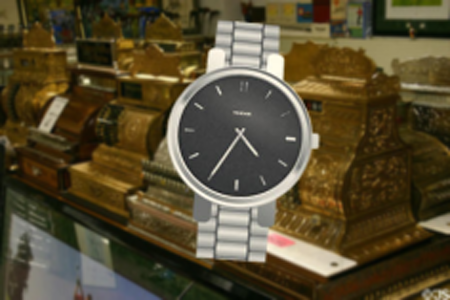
4:35
